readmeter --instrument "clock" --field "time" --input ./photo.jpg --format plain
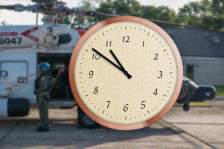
10:51
